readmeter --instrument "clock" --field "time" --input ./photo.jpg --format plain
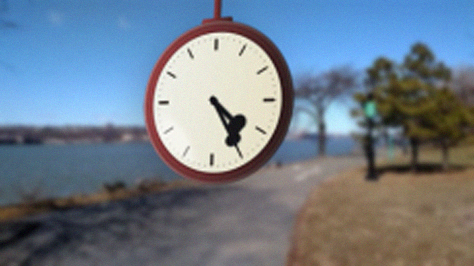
4:25
